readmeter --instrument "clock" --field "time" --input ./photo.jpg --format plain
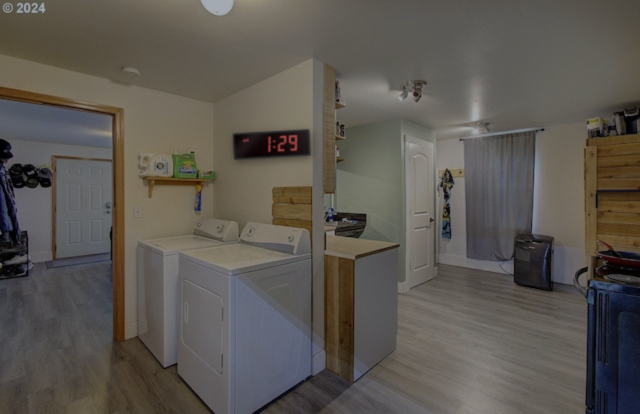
1:29
